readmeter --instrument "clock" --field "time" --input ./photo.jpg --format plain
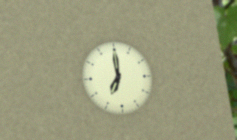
7:00
